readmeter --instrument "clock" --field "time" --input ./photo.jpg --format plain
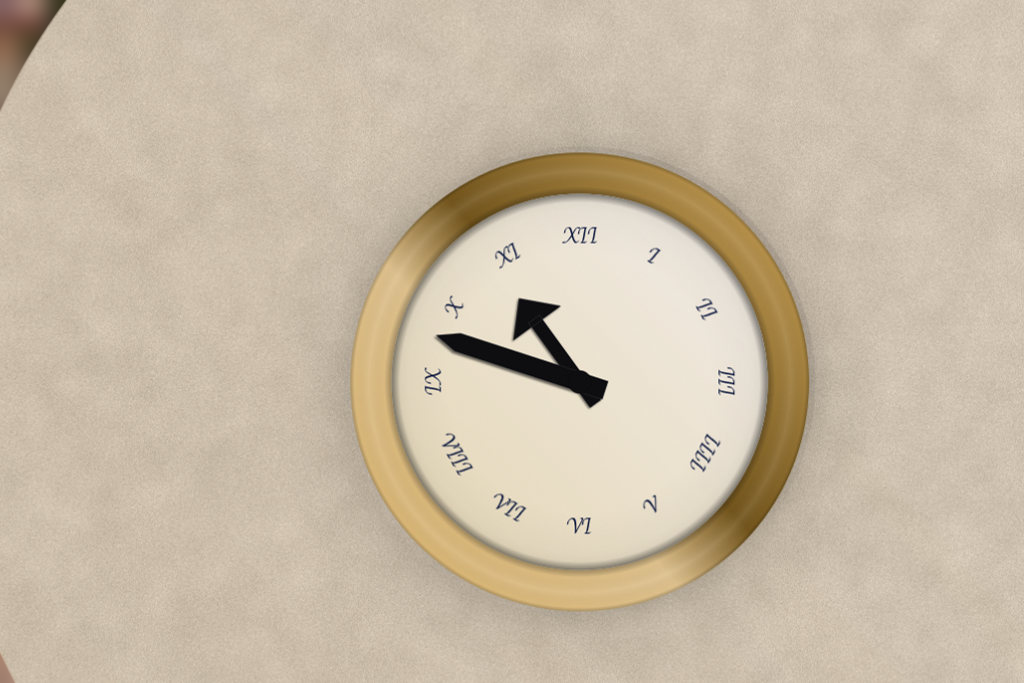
10:48
